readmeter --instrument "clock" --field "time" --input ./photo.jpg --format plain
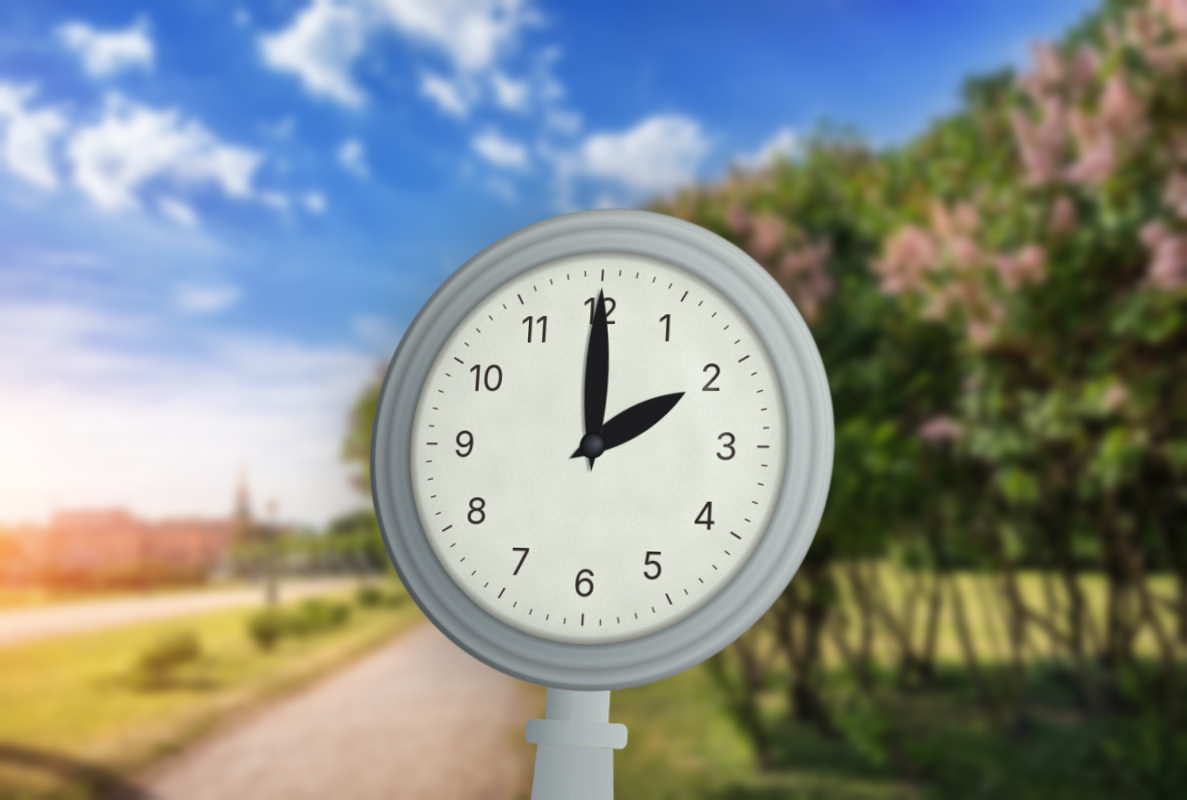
2:00
